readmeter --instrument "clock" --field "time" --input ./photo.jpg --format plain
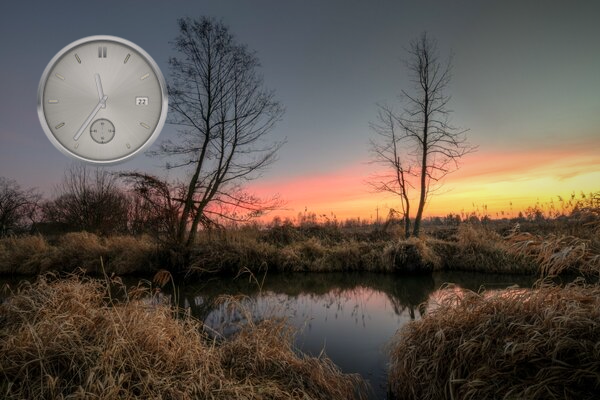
11:36
